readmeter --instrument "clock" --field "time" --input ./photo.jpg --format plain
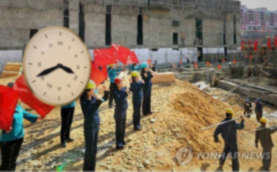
3:41
